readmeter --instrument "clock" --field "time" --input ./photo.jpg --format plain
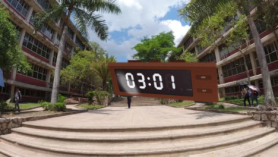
3:01
